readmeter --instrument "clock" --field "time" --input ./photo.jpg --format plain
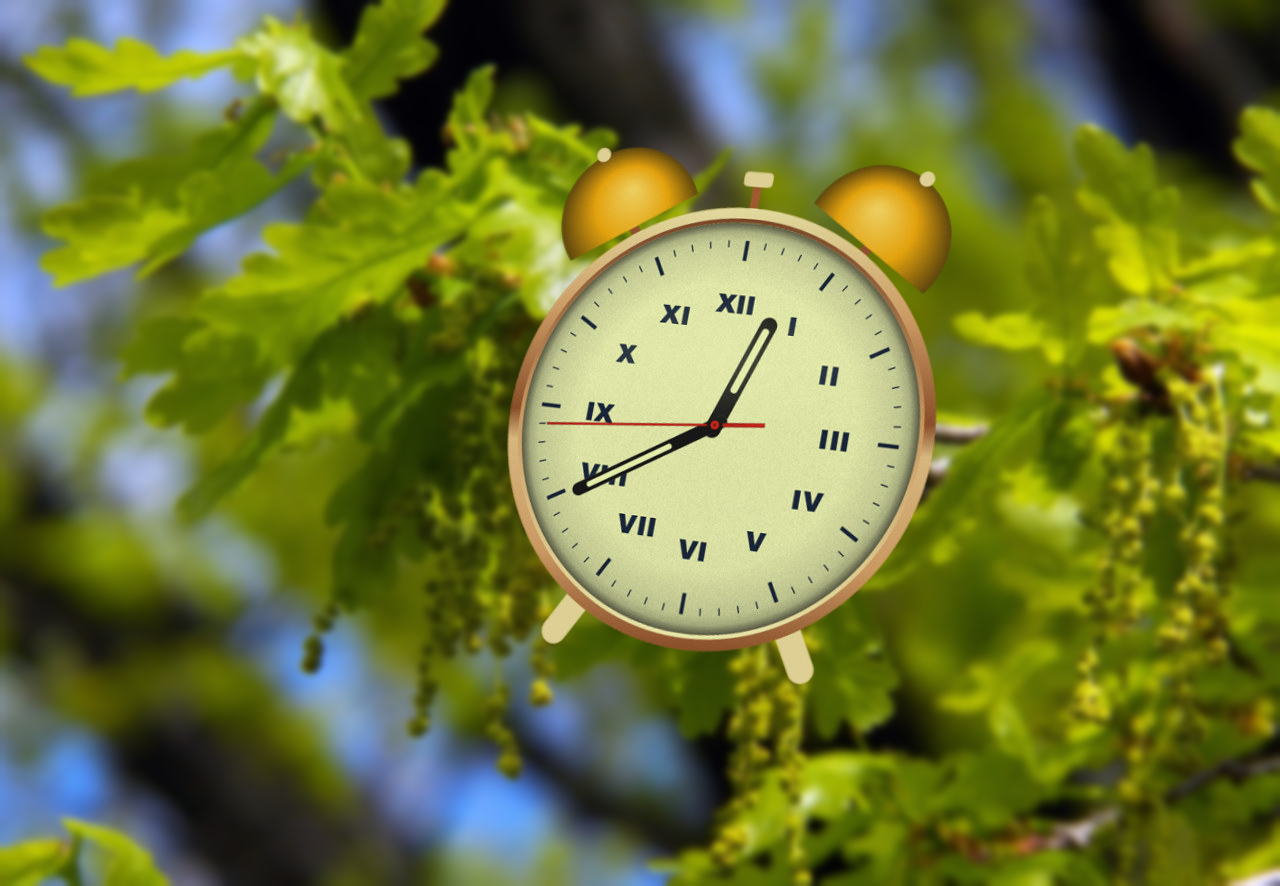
12:39:44
